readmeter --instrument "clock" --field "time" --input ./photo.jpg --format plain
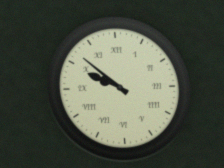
9:52
